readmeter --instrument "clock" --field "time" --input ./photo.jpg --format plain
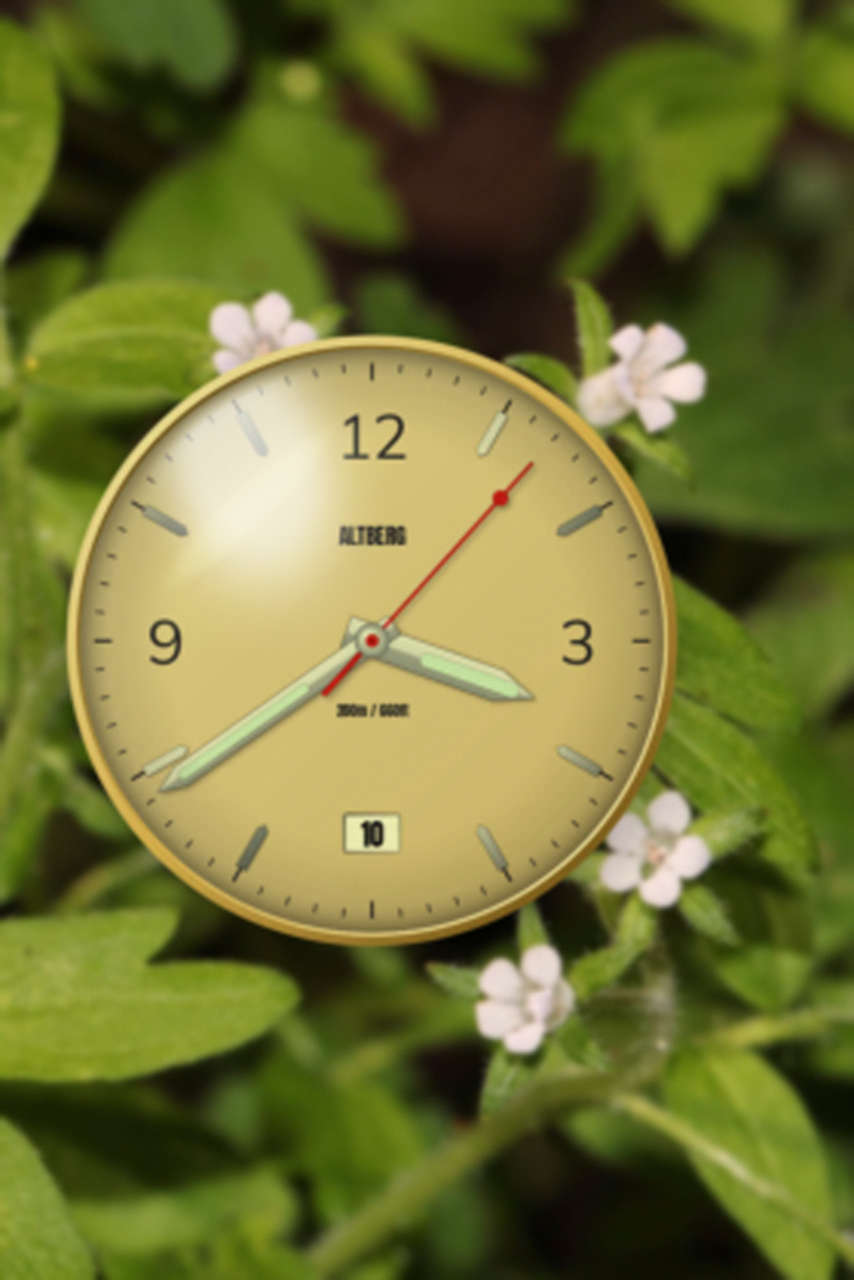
3:39:07
